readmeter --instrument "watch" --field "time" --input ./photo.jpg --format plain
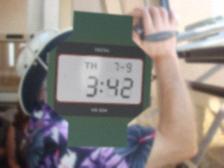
3:42
